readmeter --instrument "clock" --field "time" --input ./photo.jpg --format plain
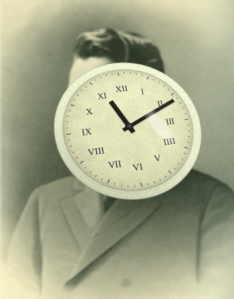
11:11
